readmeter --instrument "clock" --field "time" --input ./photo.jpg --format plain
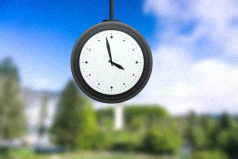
3:58
